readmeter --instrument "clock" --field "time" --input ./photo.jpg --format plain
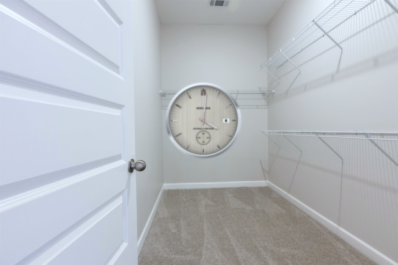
4:01
